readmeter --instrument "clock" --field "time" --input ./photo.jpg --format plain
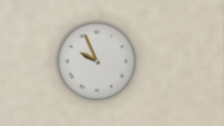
9:56
